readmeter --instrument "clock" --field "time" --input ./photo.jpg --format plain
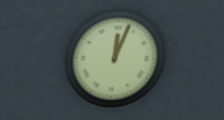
12:03
